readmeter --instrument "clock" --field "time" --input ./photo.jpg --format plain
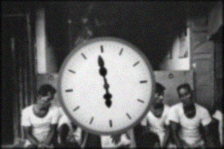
5:59
